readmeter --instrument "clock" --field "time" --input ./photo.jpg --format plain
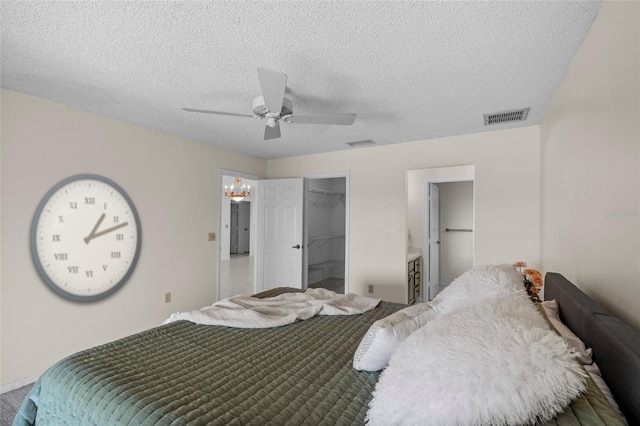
1:12
